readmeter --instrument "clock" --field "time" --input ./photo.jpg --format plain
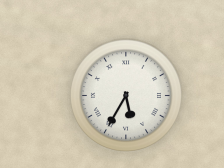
5:35
